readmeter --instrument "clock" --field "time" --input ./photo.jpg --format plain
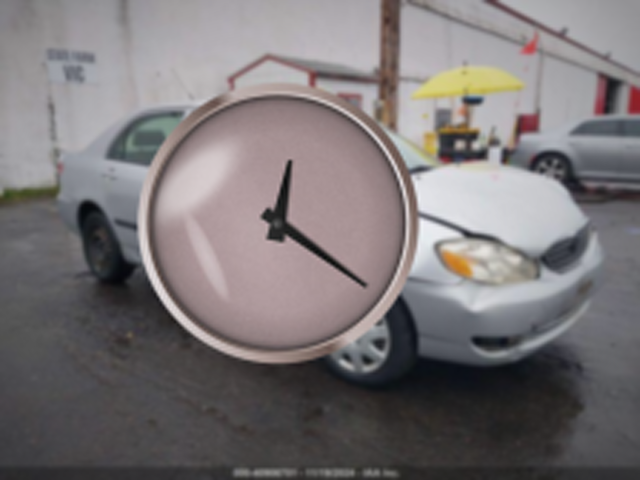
12:21
